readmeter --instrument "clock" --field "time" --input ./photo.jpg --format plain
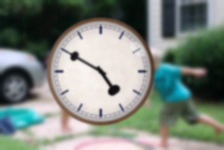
4:50
